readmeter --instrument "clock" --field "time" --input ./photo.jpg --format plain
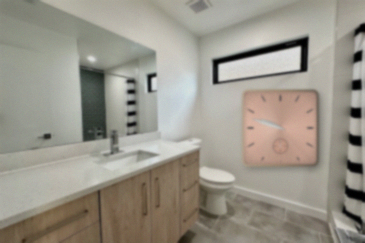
9:48
